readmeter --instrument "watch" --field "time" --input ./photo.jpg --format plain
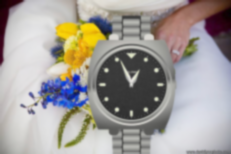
12:56
